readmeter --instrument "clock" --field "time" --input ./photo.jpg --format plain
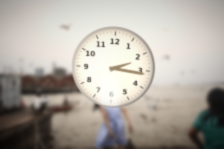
2:16
